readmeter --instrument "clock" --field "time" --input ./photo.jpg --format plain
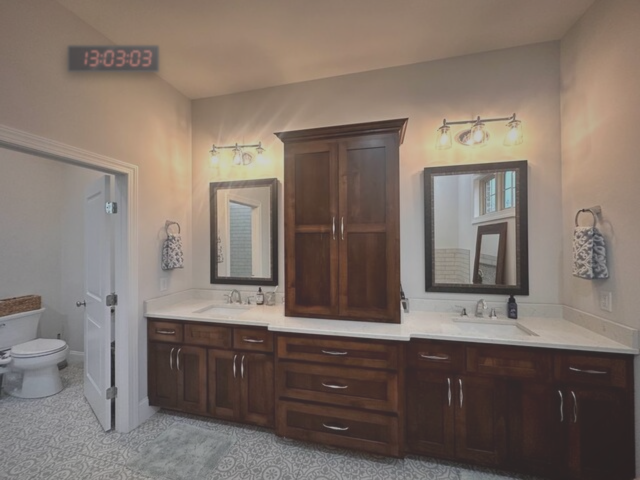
13:03:03
